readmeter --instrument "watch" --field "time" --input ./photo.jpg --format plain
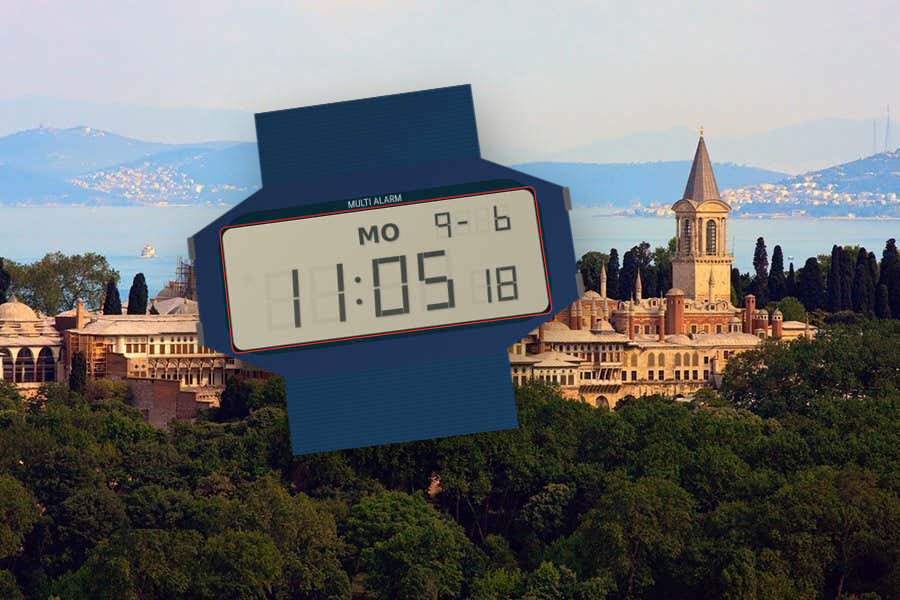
11:05:18
